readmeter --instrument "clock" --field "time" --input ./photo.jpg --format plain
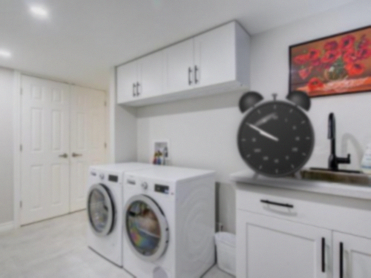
9:50
